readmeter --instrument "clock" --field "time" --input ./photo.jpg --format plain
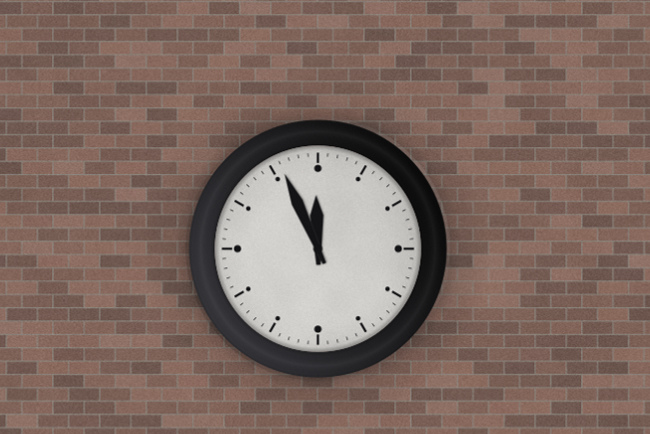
11:56
